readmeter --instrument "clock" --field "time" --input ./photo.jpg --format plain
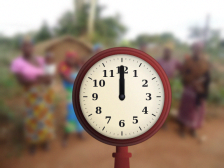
12:00
